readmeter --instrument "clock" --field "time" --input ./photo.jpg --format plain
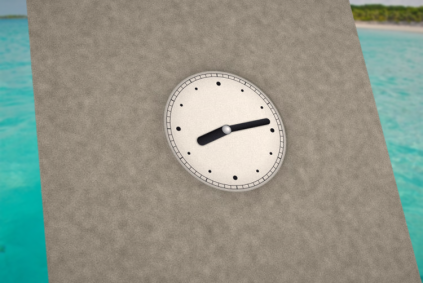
8:13
